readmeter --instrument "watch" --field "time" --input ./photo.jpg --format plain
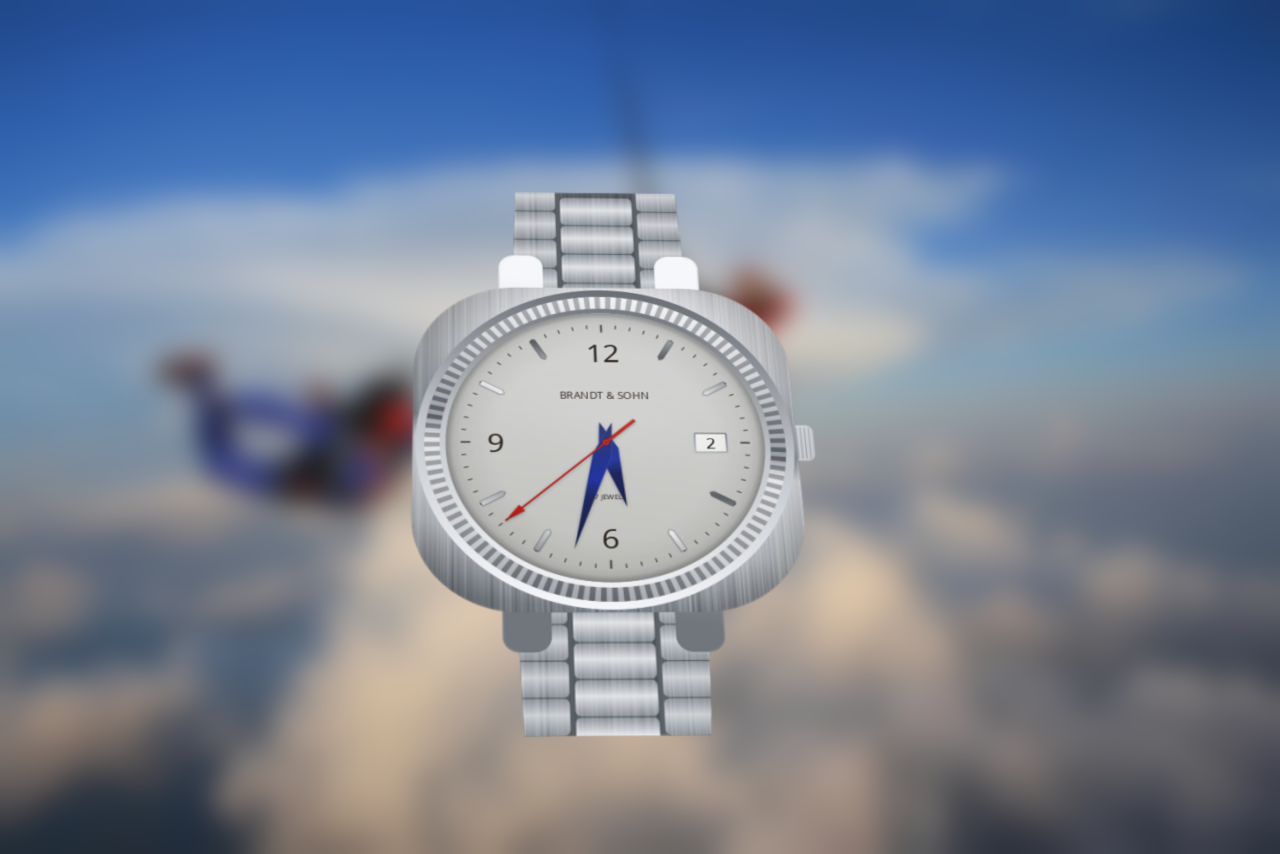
5:32:38
